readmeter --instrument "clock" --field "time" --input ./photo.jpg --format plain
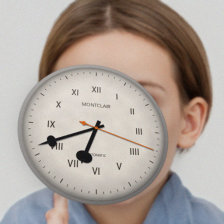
6:41:18
